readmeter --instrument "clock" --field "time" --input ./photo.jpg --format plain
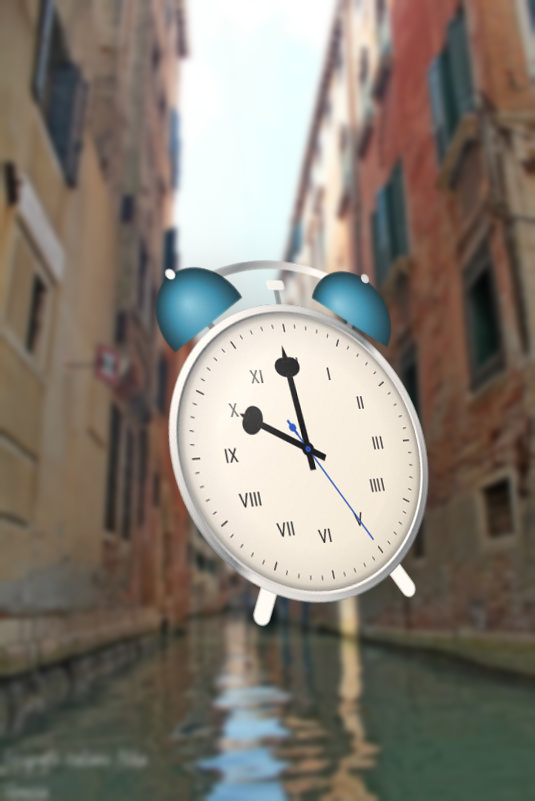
9:59:25
